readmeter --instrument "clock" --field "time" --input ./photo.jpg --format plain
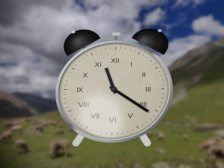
11:21
